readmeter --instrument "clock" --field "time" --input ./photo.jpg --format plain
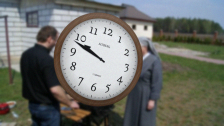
9:48
